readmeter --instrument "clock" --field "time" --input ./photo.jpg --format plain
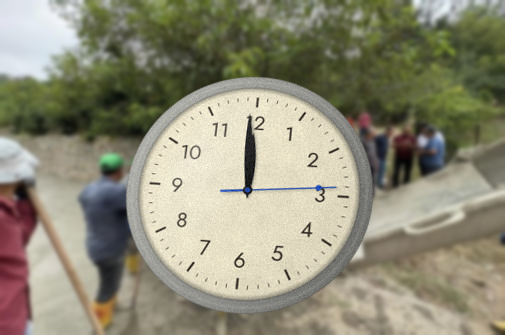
11:59:14
